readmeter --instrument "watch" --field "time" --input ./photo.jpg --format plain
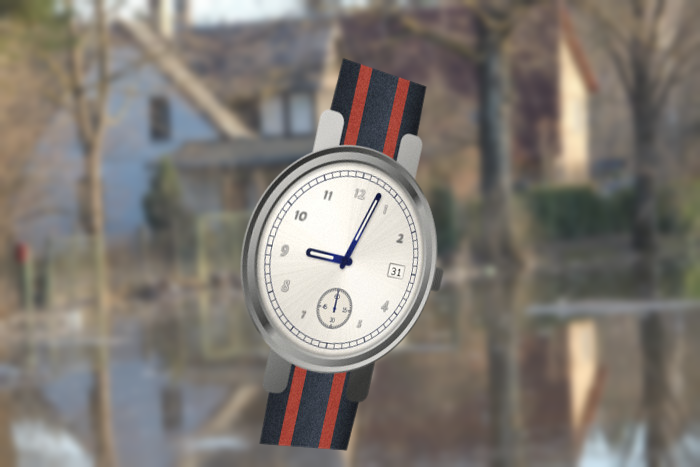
9:03
